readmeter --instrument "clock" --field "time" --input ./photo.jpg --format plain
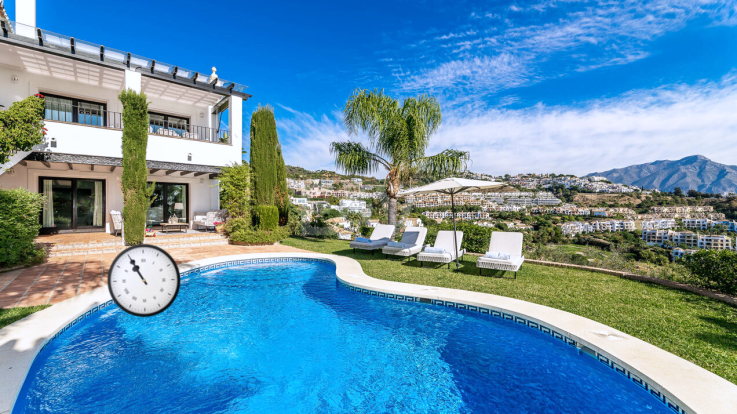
10:55
